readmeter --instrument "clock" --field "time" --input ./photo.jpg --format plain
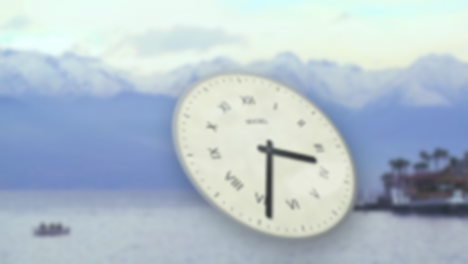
3:34
